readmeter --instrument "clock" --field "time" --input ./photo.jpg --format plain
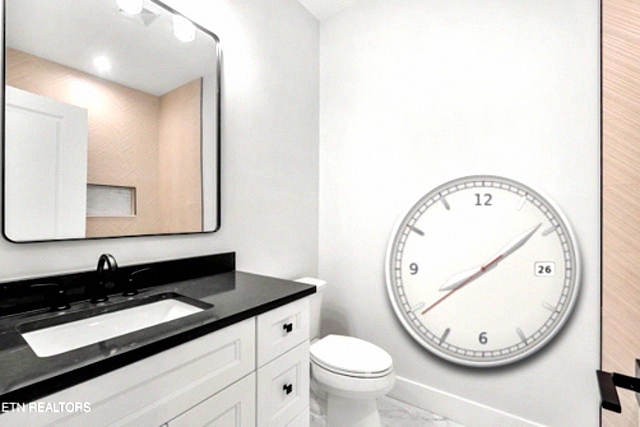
8:08:39
